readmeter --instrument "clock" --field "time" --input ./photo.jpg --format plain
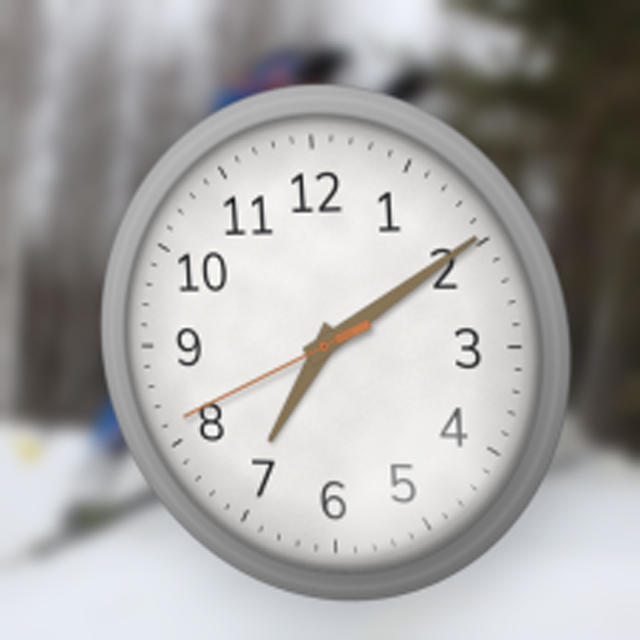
7:09:41
